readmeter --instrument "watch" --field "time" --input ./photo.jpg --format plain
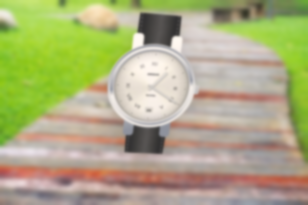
1:20
